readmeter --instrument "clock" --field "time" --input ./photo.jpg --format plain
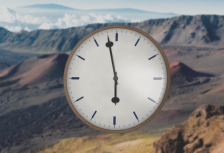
5:58
